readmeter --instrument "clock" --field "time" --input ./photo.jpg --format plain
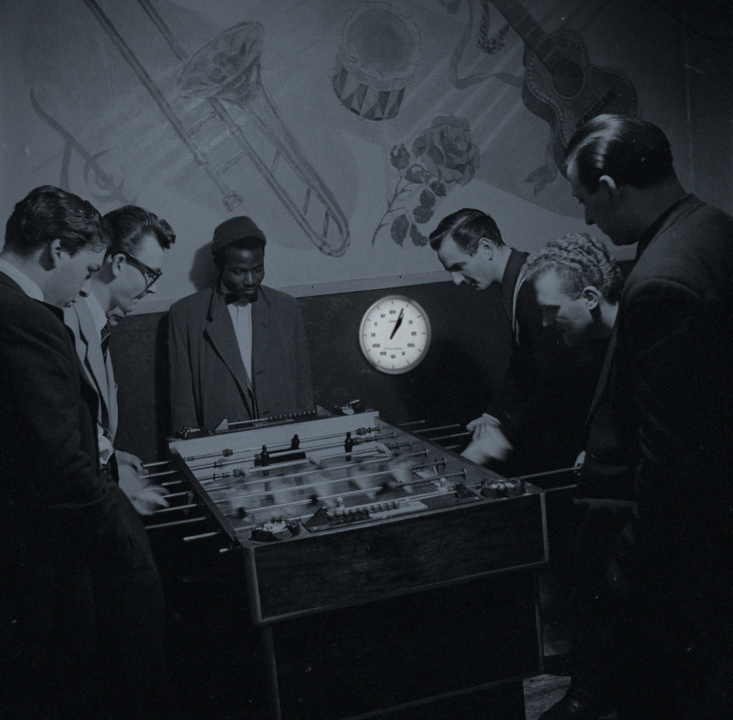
1:04
